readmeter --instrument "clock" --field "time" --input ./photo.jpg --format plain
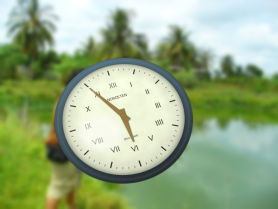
5:55
